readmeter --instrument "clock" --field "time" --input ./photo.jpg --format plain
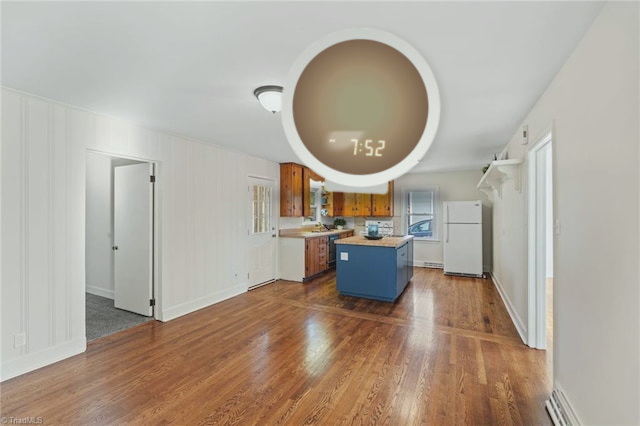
7:52
